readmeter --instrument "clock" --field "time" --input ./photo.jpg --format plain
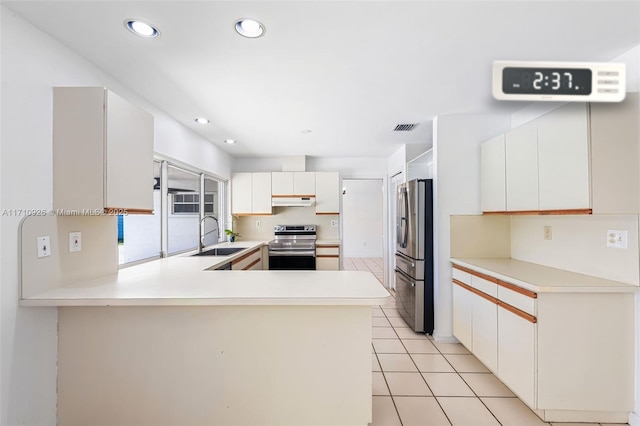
2:37
